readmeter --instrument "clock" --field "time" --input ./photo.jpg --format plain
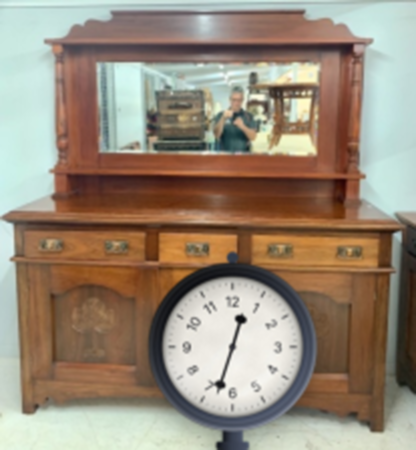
12:33
